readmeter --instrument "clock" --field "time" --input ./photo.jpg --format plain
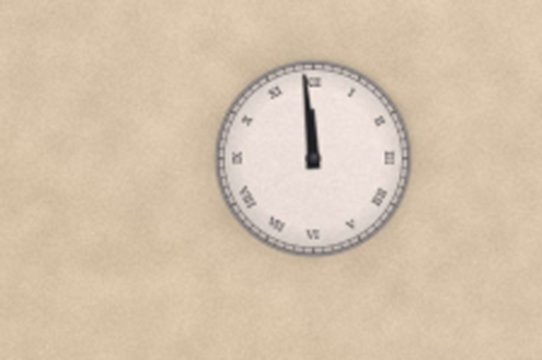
11:59
